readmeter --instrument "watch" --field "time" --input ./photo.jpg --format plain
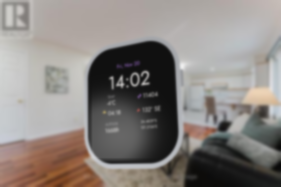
14:02
